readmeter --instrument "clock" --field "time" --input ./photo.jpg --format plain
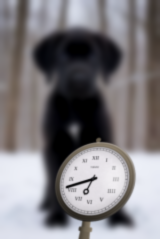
6:42
